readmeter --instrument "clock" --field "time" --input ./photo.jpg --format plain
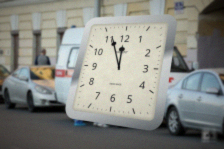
11:56
